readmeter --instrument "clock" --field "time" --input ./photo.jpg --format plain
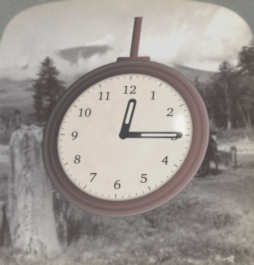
12:15
